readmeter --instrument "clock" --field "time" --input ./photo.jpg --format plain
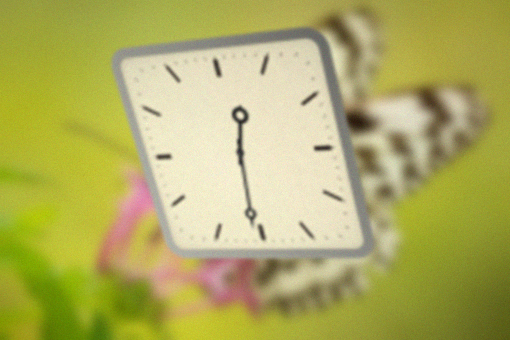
12:31
